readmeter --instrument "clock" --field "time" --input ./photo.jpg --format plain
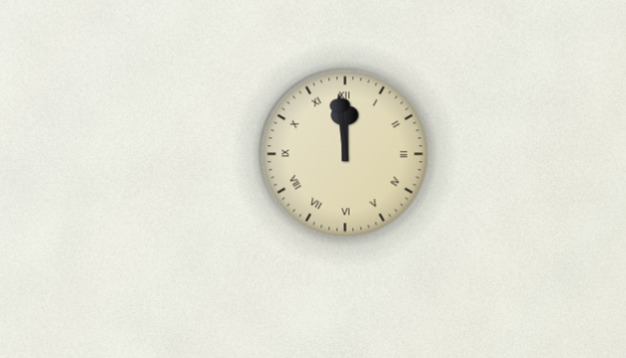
11:59
